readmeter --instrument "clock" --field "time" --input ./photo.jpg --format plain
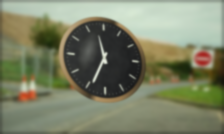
11:34
